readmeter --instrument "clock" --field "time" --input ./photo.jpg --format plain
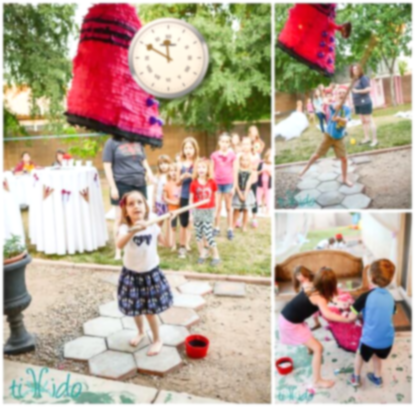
11:50
